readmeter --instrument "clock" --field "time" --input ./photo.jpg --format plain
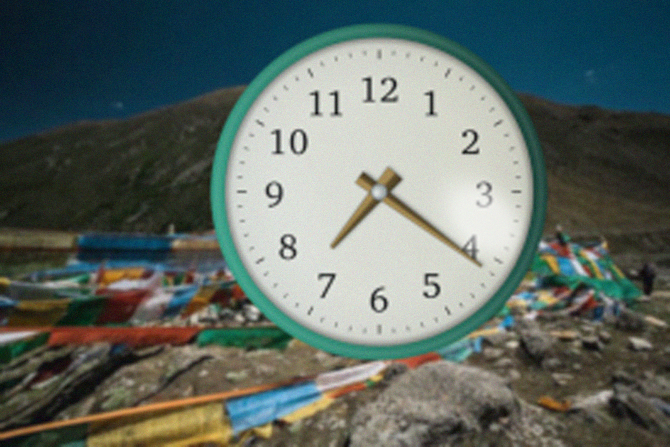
7:21
